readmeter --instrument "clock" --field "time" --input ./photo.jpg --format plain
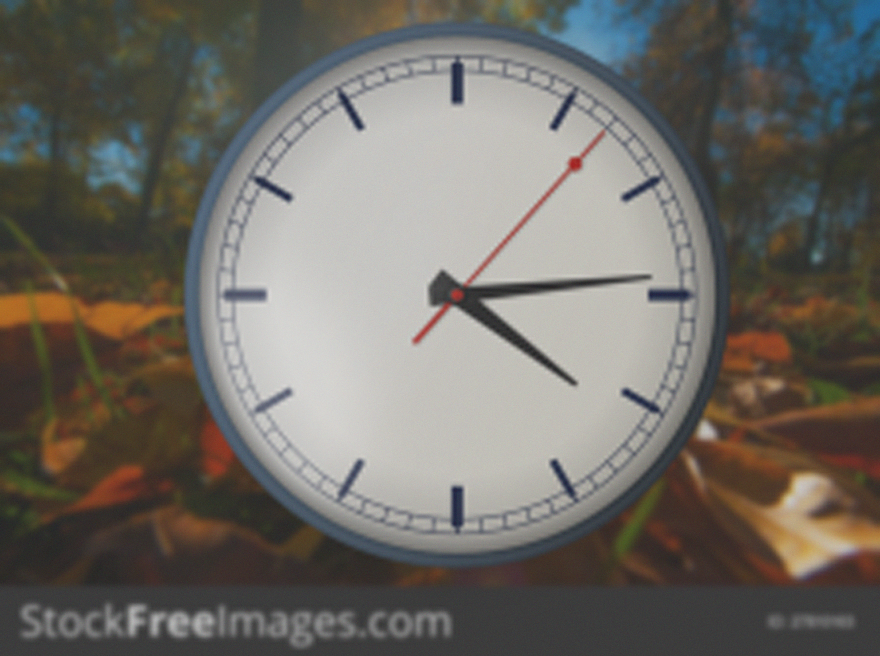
4:14:07
